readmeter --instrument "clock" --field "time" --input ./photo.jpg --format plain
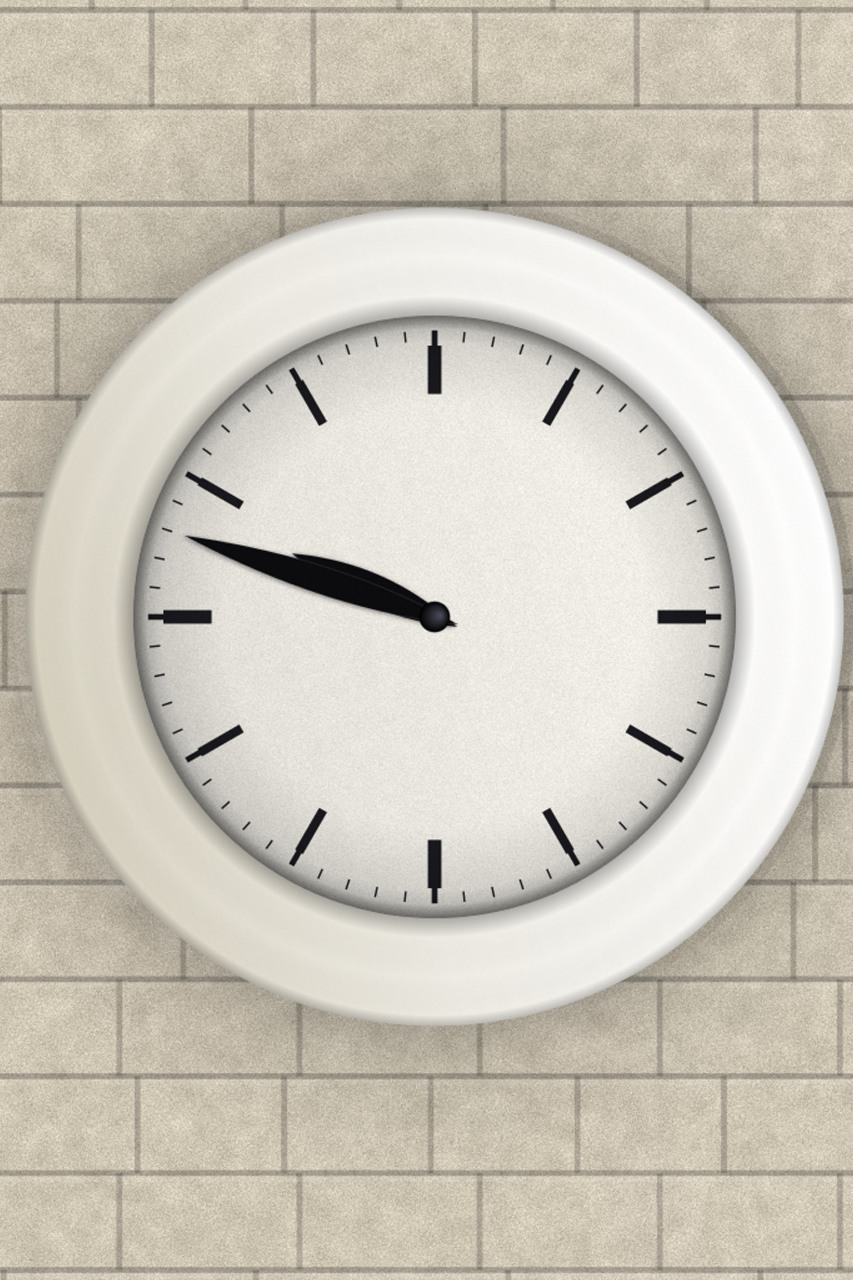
9:48
